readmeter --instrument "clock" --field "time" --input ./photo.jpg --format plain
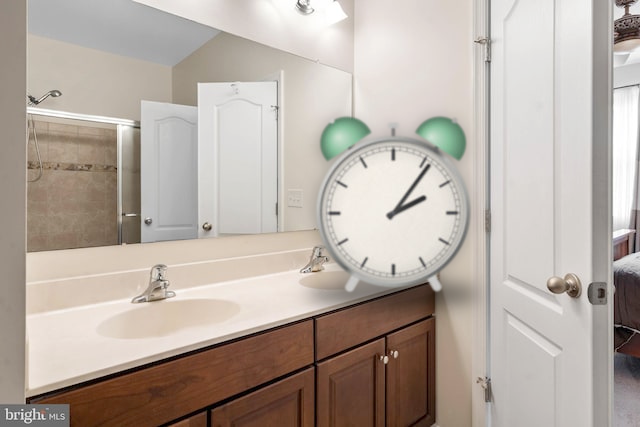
2:06
